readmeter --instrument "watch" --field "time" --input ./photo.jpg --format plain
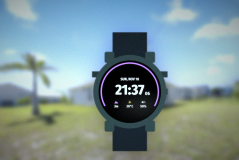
21:37
